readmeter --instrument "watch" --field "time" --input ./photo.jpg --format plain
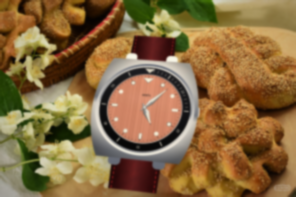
5:07
